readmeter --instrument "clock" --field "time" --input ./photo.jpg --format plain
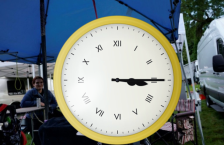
3:15
